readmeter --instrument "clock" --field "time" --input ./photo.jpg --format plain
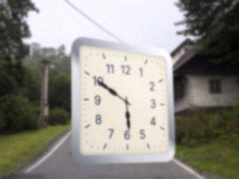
5:50
